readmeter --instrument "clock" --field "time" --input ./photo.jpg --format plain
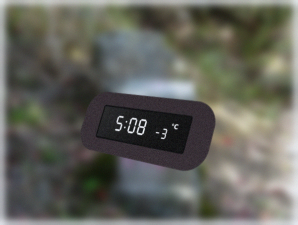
5:08
